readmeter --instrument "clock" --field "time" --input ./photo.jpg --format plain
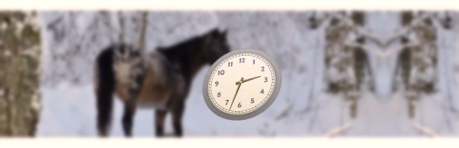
2:33
